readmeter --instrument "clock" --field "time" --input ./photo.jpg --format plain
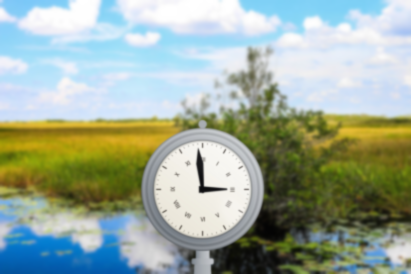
2:59
